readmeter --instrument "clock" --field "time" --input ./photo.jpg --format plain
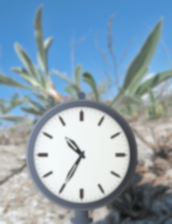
10:35
